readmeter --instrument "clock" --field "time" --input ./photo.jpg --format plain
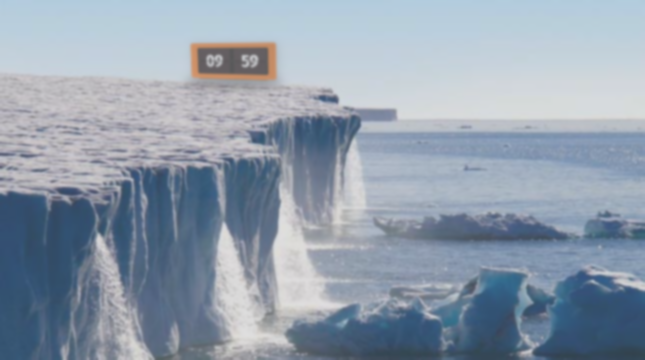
9:59
